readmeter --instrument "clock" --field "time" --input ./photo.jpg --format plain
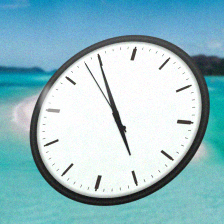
4:54:53
